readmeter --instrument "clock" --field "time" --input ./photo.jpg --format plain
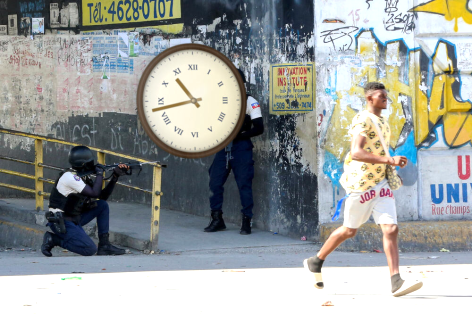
10:43
